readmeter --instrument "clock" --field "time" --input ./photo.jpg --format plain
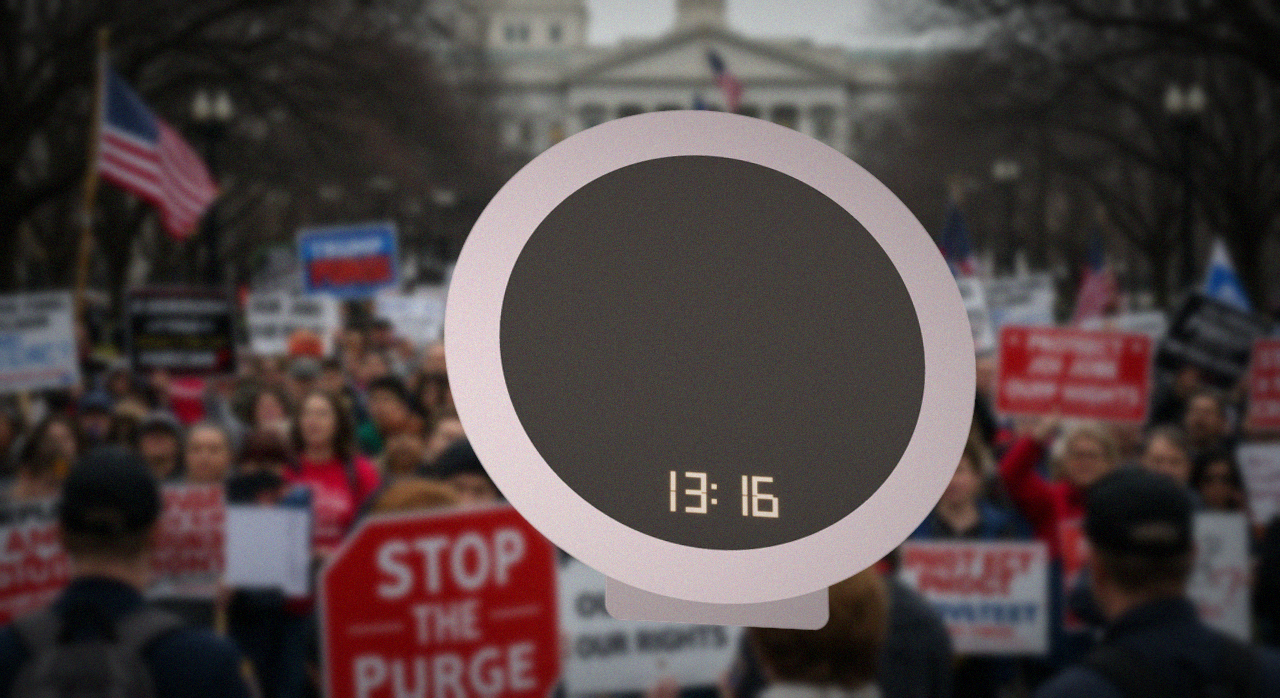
13:16
